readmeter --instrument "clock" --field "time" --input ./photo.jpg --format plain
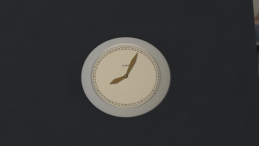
8:04
